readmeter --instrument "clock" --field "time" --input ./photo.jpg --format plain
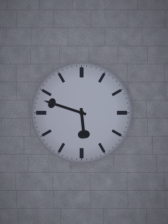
5:48
